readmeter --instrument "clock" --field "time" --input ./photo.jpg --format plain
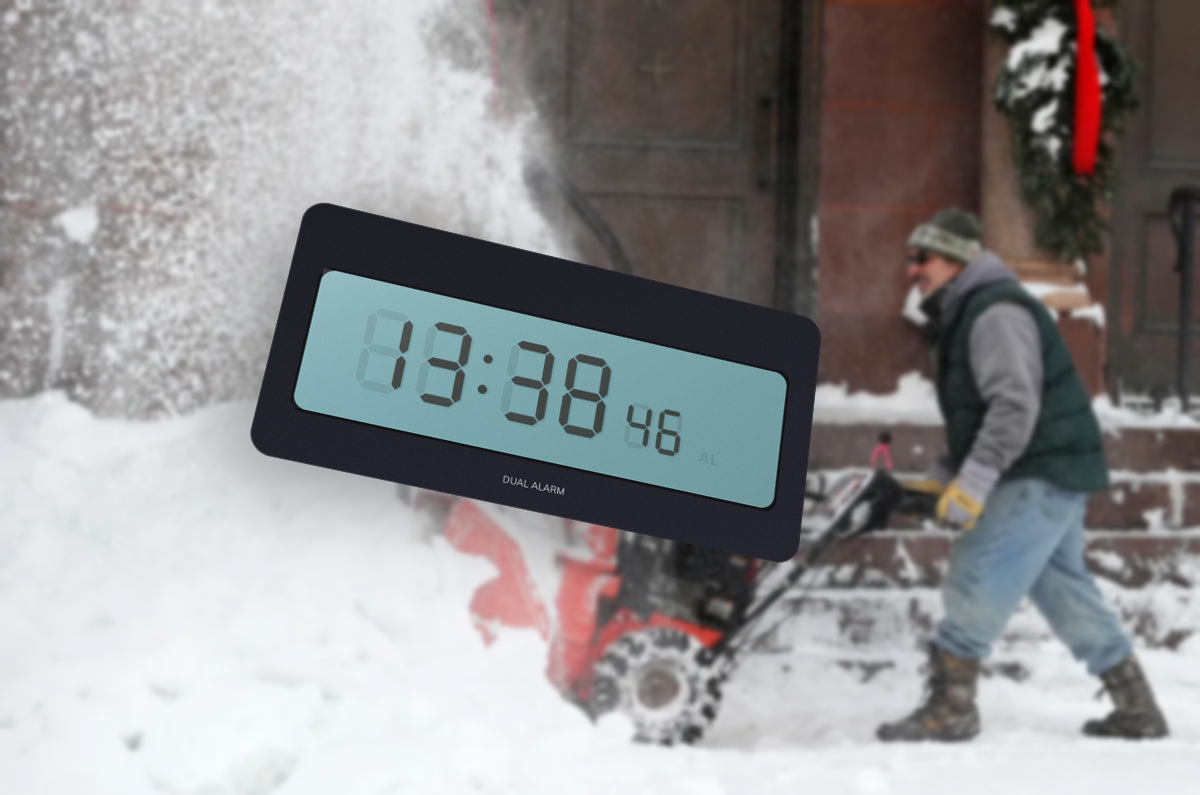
13:38:46
